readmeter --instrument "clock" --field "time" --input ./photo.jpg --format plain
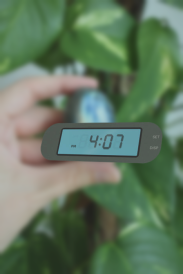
4:07
